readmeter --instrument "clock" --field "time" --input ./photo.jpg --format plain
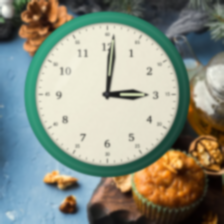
3:01
